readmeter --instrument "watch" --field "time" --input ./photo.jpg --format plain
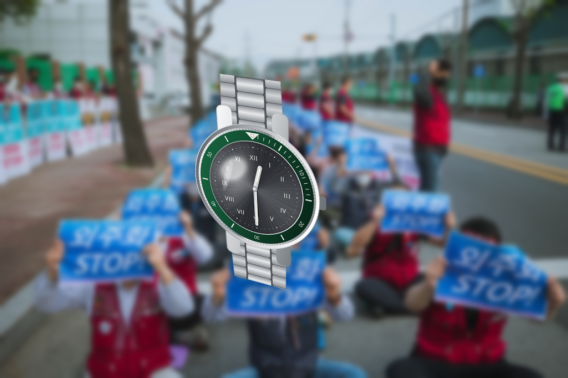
12:30
